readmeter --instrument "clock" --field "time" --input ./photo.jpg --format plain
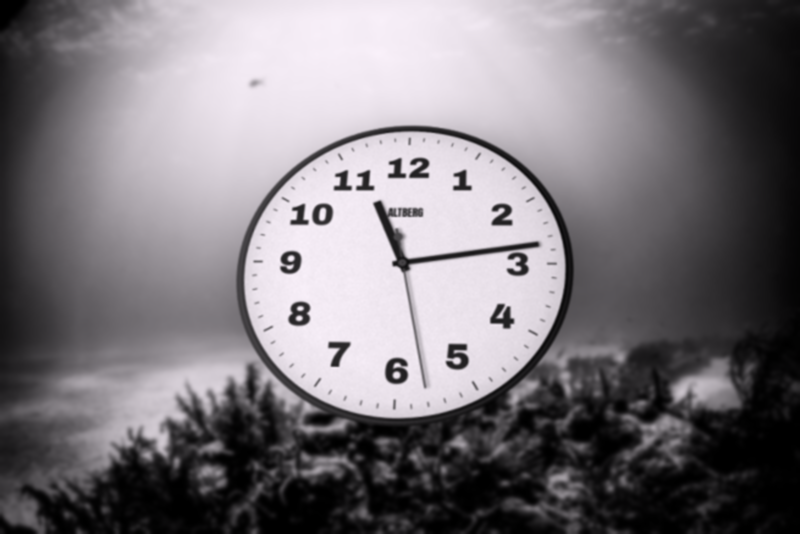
11:13:28
